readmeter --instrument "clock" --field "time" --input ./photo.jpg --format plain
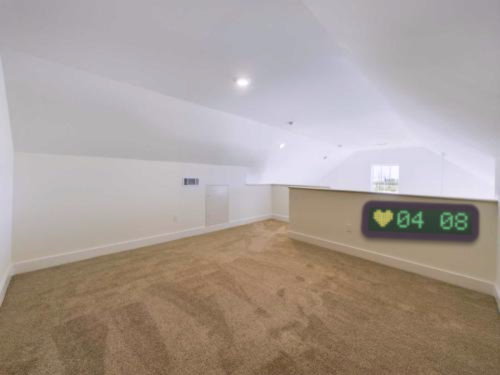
4:08
